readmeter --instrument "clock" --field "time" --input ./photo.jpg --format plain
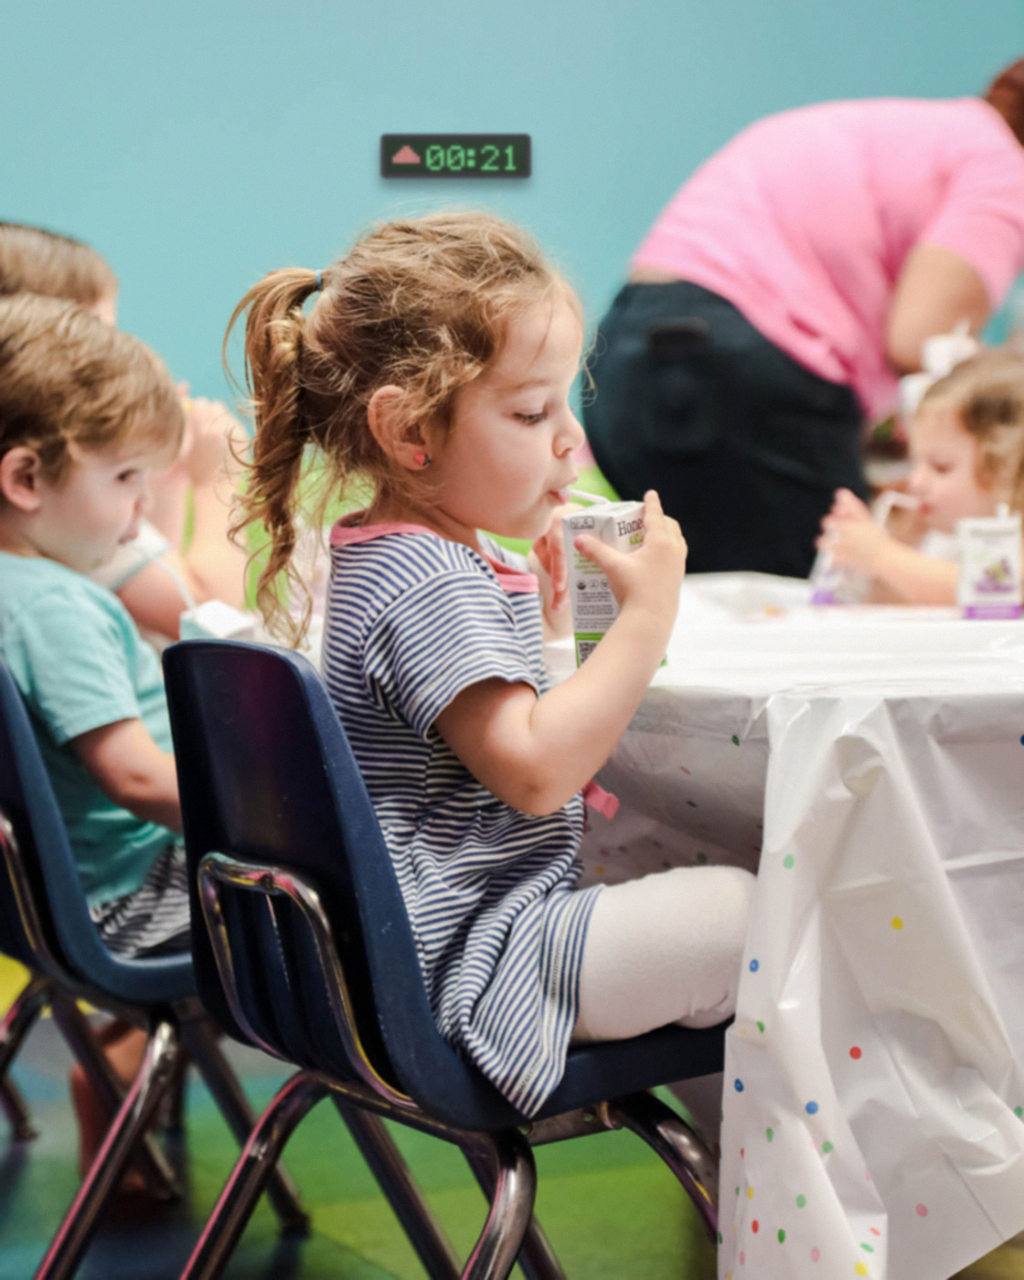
0:21
